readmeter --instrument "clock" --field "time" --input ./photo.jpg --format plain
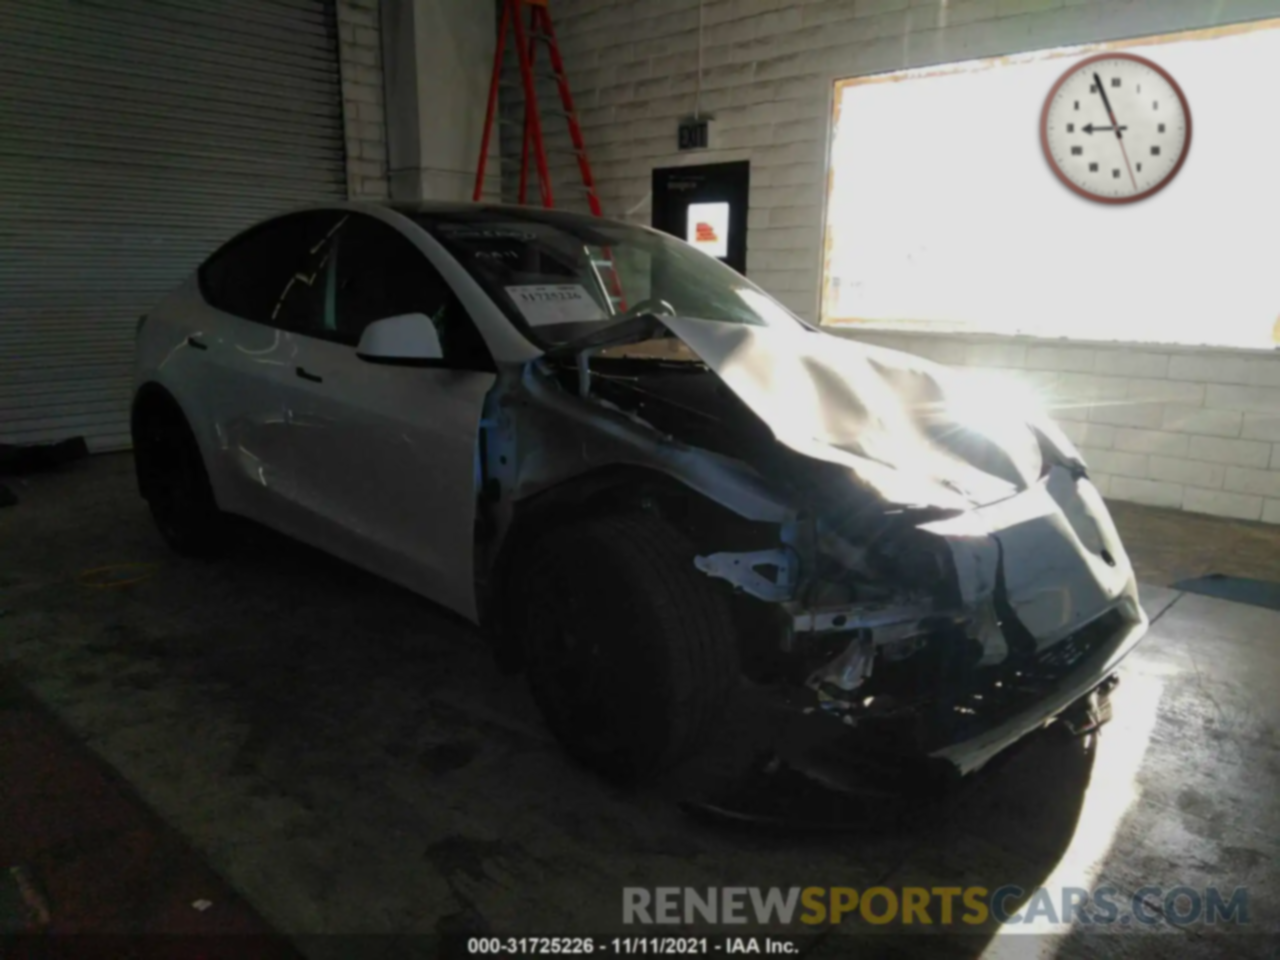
8:56:27
